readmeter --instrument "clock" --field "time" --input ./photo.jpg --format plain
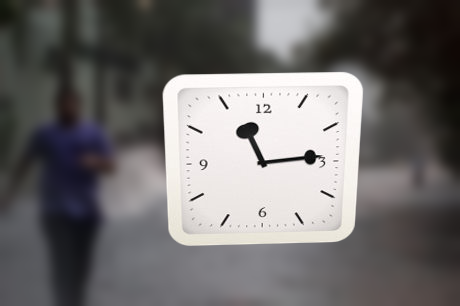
11:14
